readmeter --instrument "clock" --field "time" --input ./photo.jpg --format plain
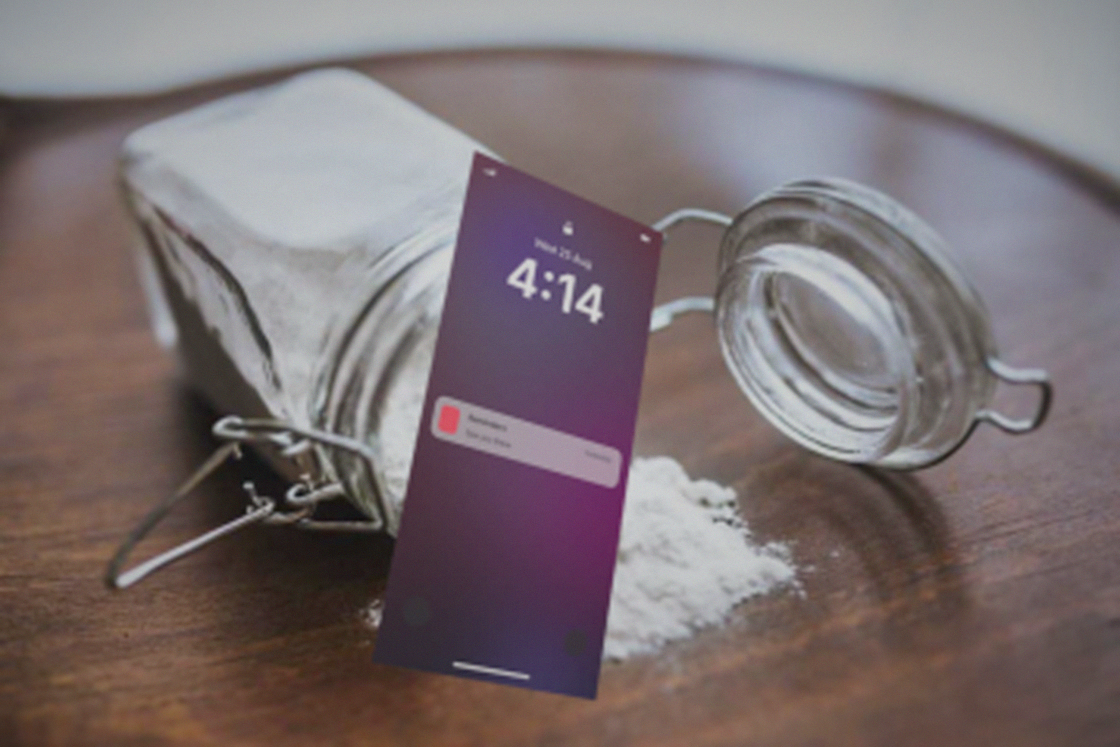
4:14
